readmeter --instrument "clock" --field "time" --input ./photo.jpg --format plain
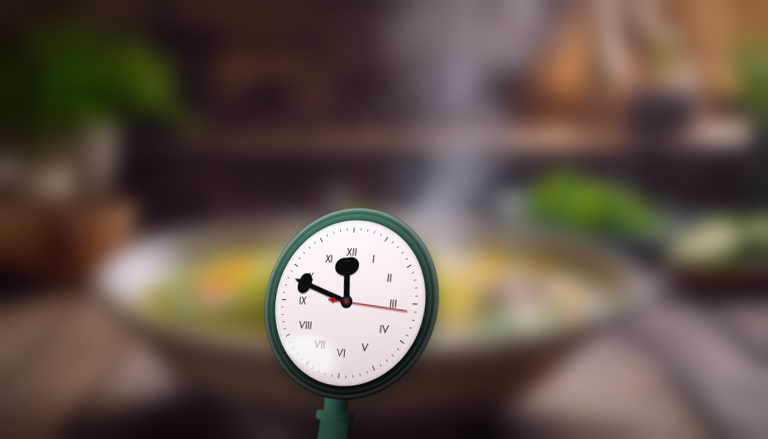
11:48:16
